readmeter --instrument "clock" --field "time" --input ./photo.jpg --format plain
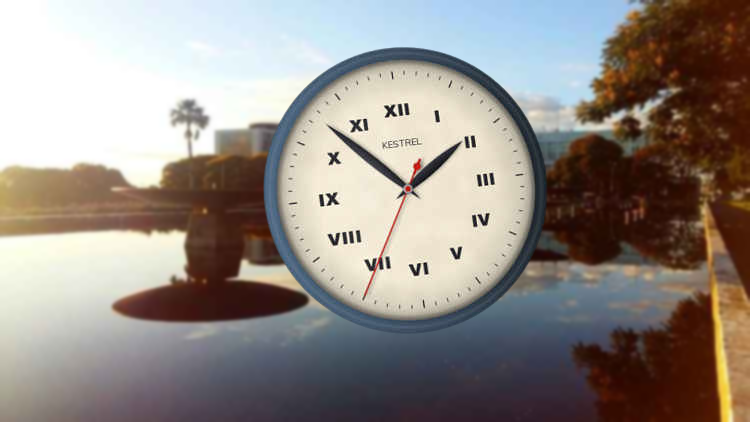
1:52:35
